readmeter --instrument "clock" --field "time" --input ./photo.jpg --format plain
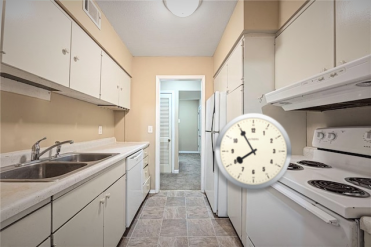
7:55
